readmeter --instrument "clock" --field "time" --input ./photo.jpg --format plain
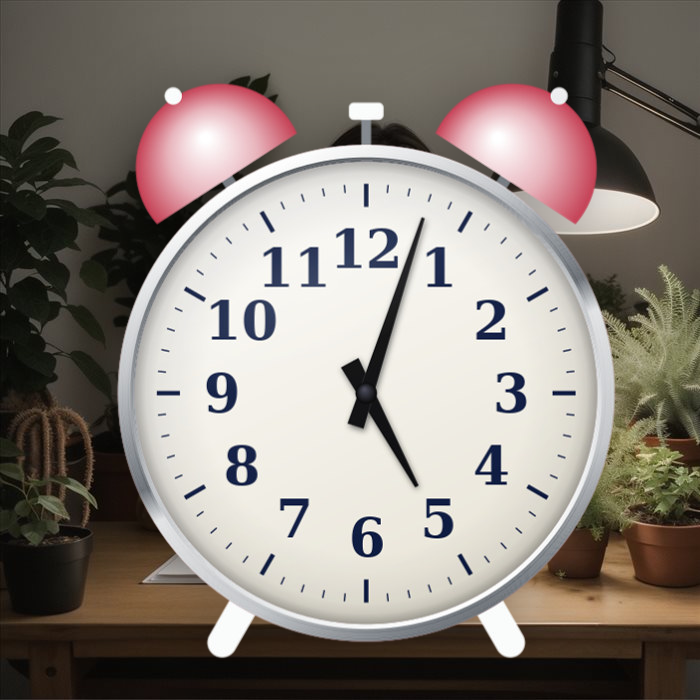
5:03
